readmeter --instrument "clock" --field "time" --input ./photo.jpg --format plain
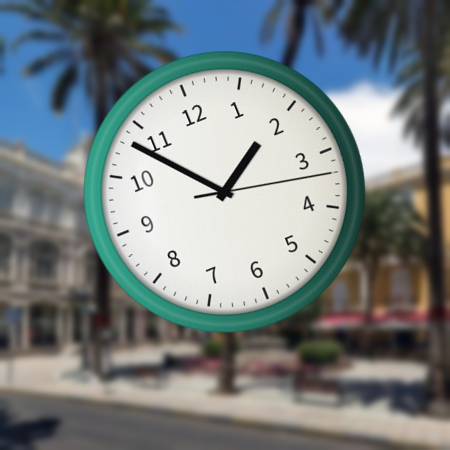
1:53:17
